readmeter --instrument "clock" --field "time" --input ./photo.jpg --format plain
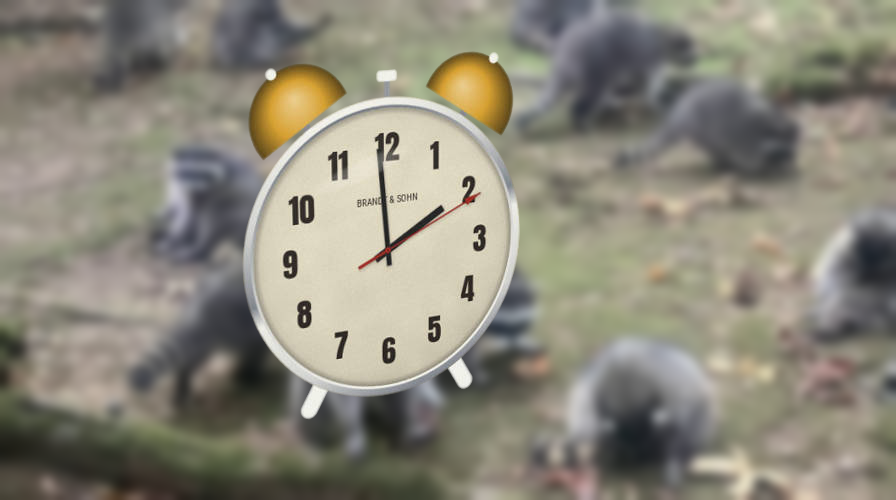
1:59:11
